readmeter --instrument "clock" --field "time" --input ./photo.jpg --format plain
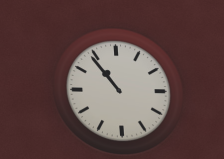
10:54
